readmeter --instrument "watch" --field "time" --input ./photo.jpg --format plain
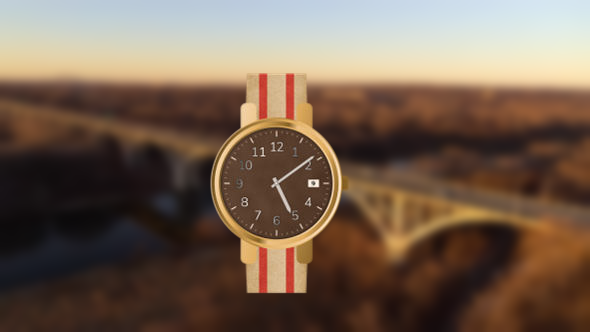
5:09
